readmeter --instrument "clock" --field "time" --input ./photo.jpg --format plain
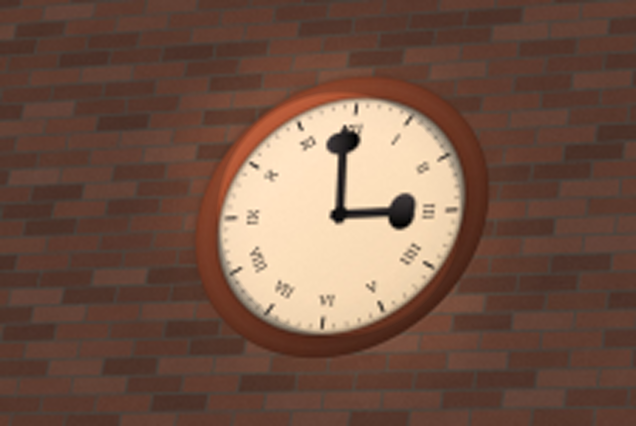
2:59
